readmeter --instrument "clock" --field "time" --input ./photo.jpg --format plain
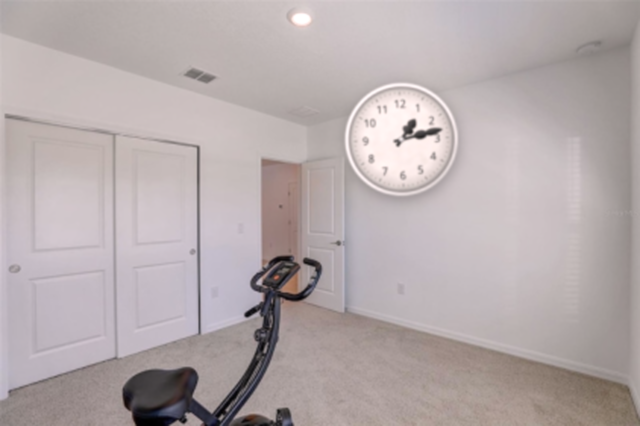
1:13
